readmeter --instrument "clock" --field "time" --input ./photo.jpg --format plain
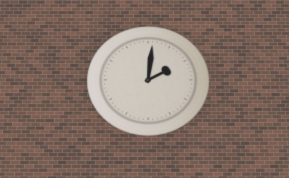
2:01
